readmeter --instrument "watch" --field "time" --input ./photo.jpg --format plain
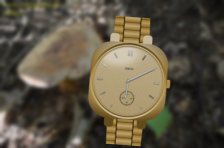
6:10
